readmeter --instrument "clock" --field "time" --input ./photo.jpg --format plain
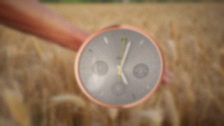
5:02
